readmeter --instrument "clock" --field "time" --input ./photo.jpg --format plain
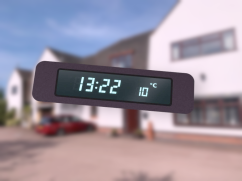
13:22
